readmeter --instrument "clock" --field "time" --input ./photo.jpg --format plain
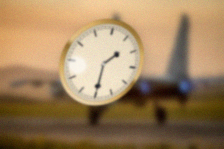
1:30
